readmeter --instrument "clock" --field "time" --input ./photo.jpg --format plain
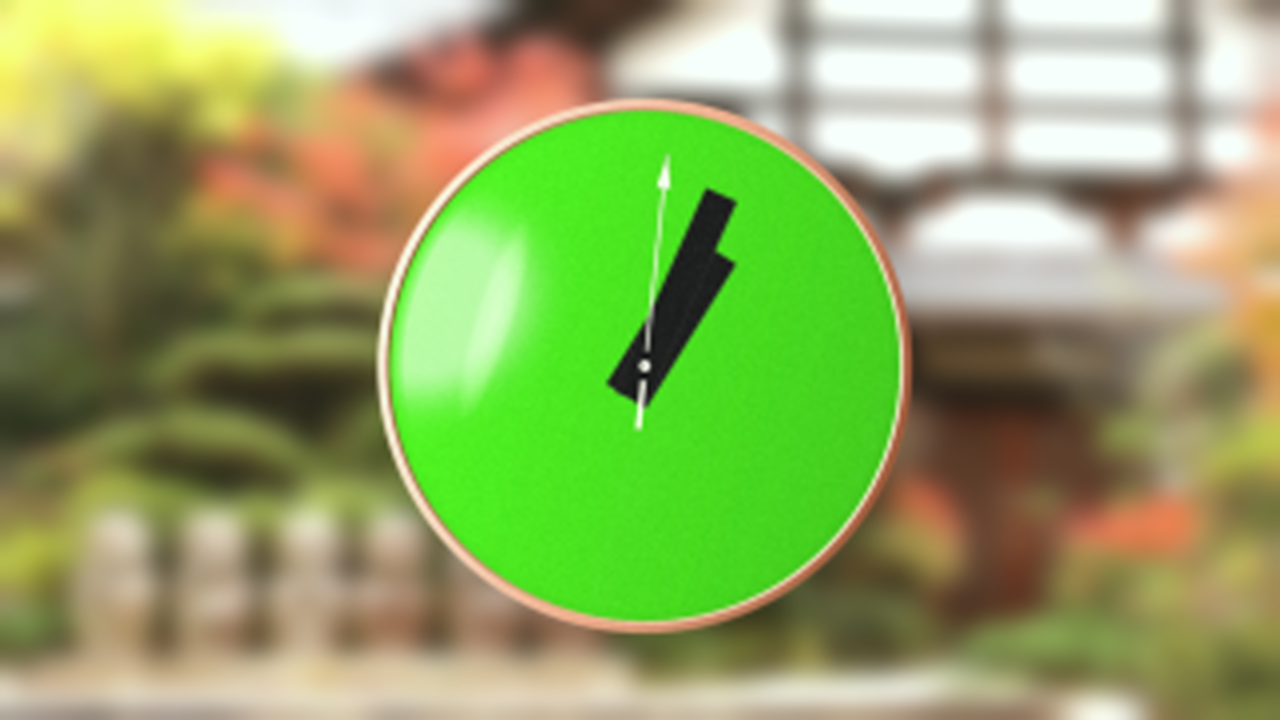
1:04:01
